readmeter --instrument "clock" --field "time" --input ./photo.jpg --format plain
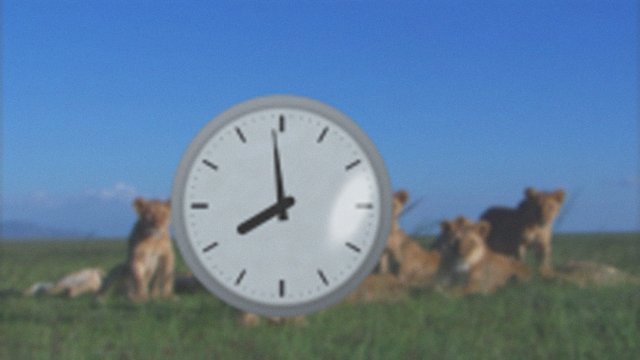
7:59
